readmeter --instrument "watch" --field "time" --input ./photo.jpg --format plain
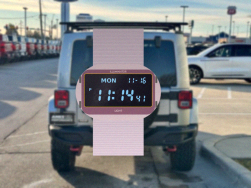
11:14:41
